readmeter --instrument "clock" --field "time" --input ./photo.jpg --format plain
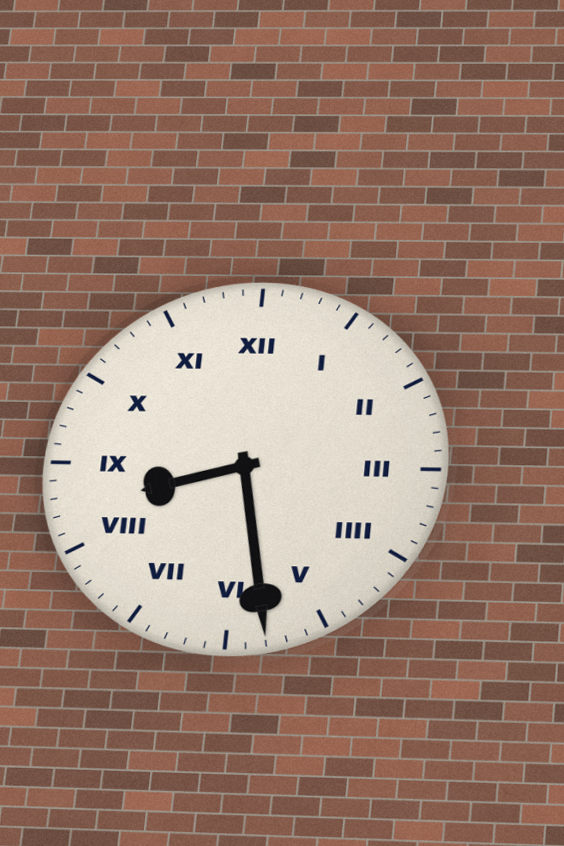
8:28
